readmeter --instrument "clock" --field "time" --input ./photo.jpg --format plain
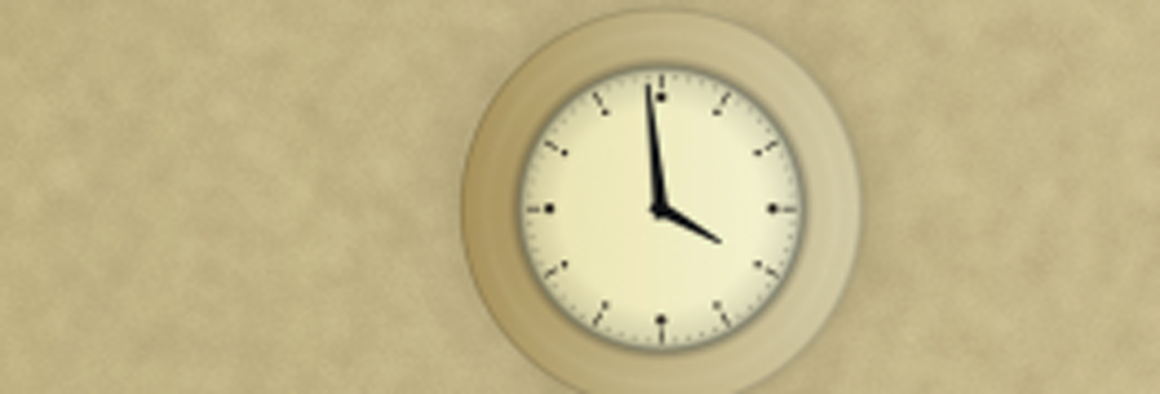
3:59
